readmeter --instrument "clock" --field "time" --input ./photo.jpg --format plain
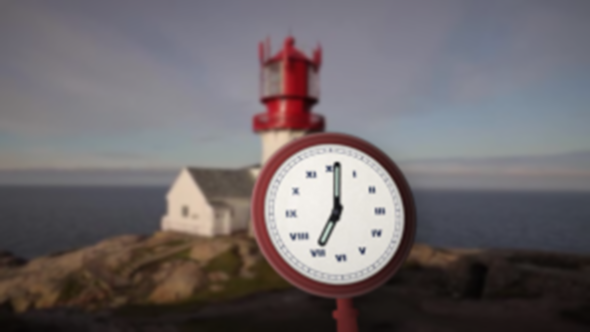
7:01
